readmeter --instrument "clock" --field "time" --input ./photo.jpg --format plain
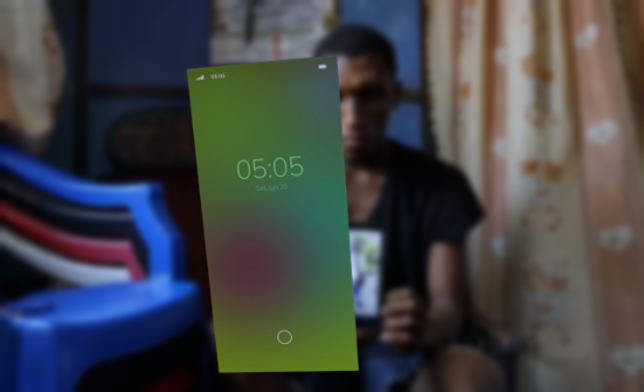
5:05
